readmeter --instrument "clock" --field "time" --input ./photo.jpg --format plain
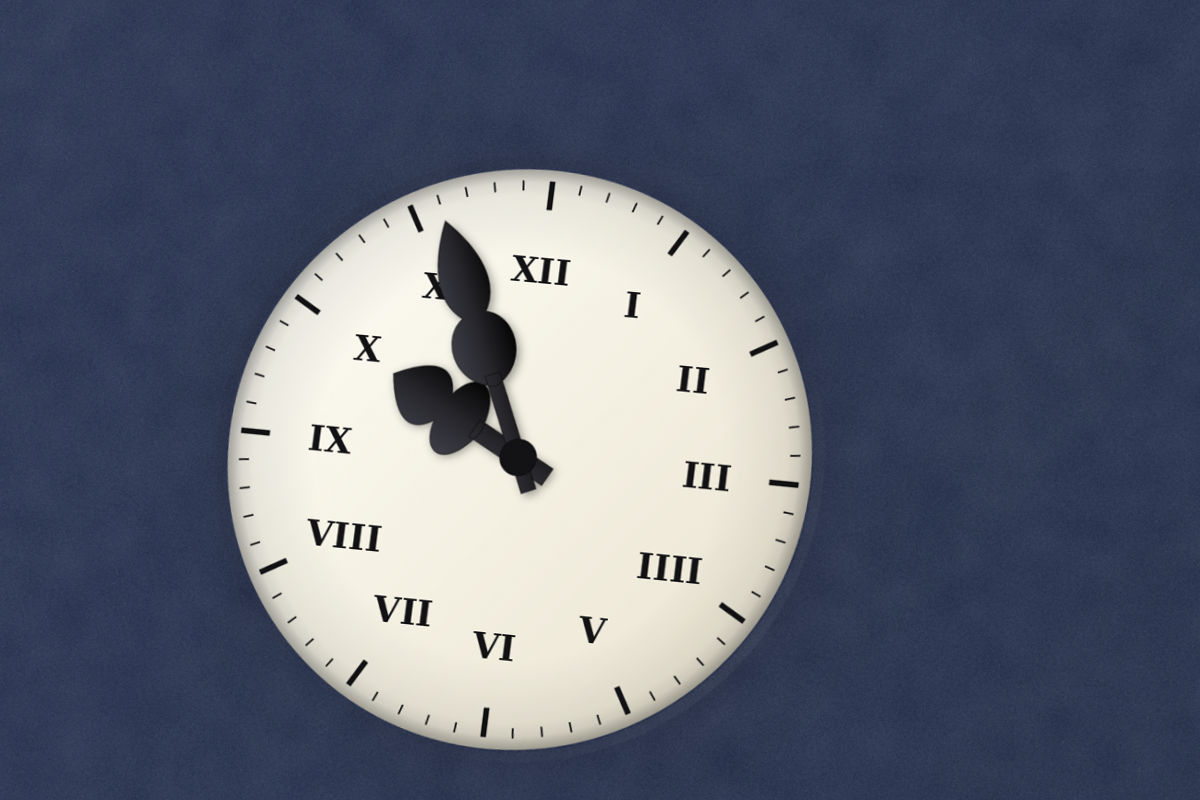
9:56
